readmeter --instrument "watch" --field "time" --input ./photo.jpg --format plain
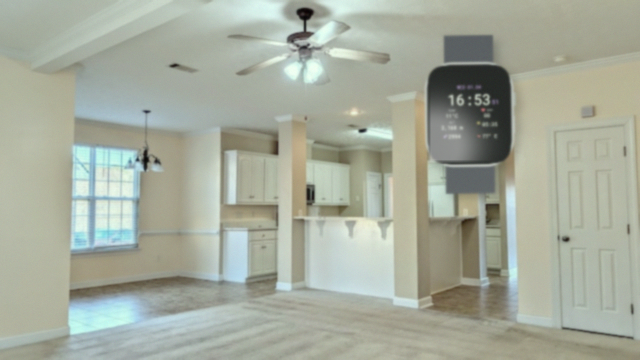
16:53
